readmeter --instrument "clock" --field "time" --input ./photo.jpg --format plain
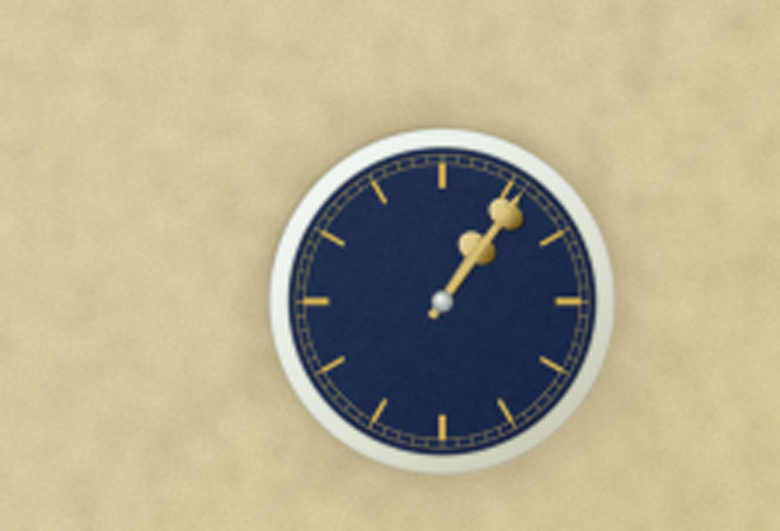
1:06
